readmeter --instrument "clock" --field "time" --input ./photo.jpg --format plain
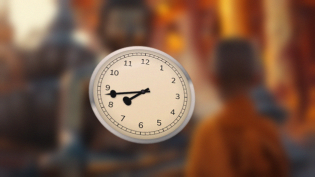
7:43
